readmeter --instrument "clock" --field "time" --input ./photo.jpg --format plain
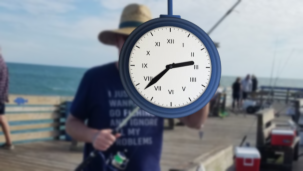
2:38
